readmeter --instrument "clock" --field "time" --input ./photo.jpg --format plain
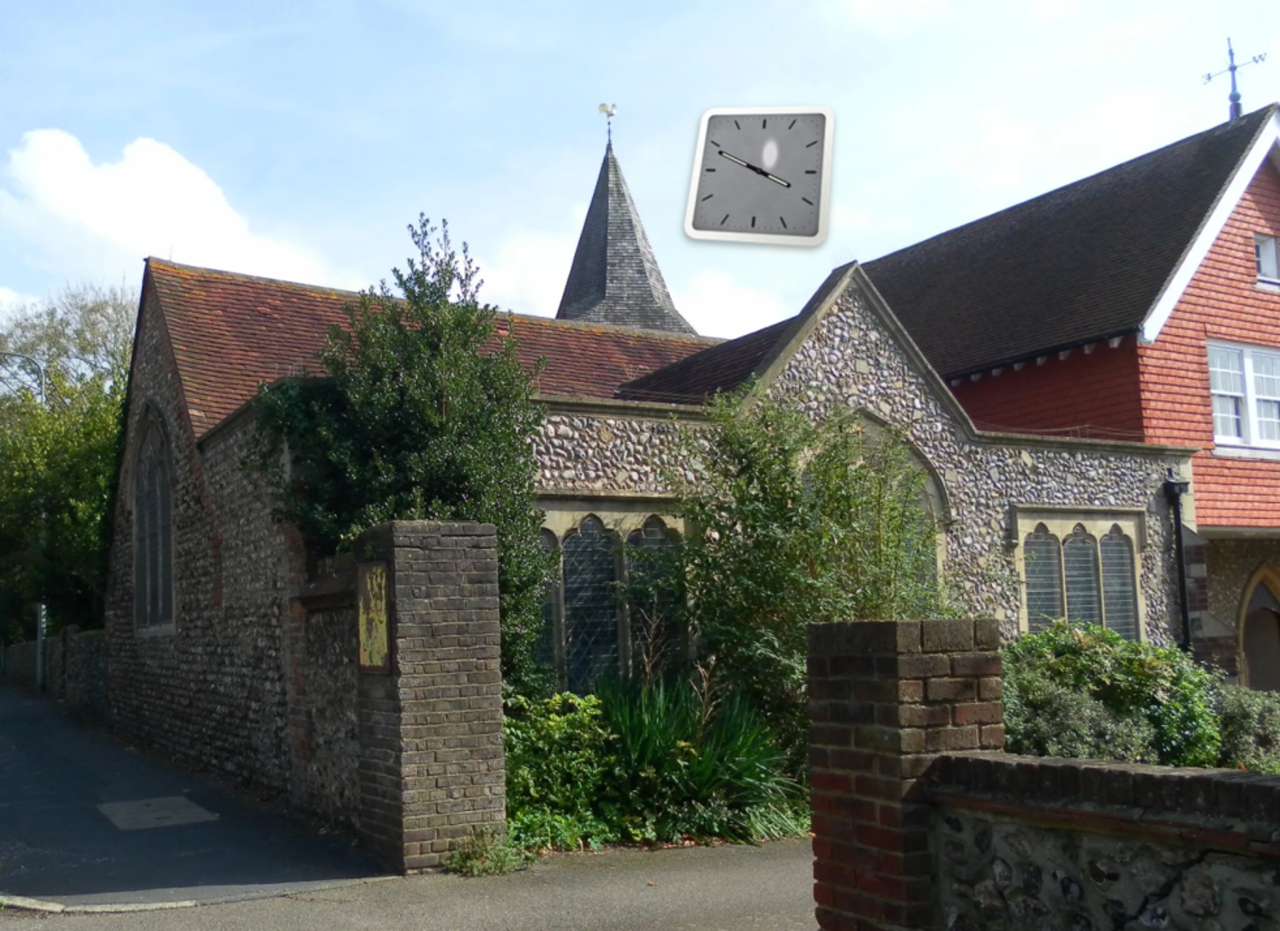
3:49
